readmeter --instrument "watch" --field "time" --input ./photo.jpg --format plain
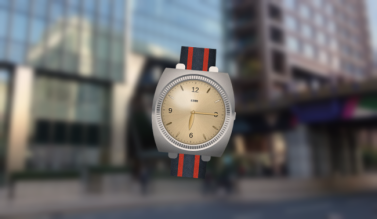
6:15
